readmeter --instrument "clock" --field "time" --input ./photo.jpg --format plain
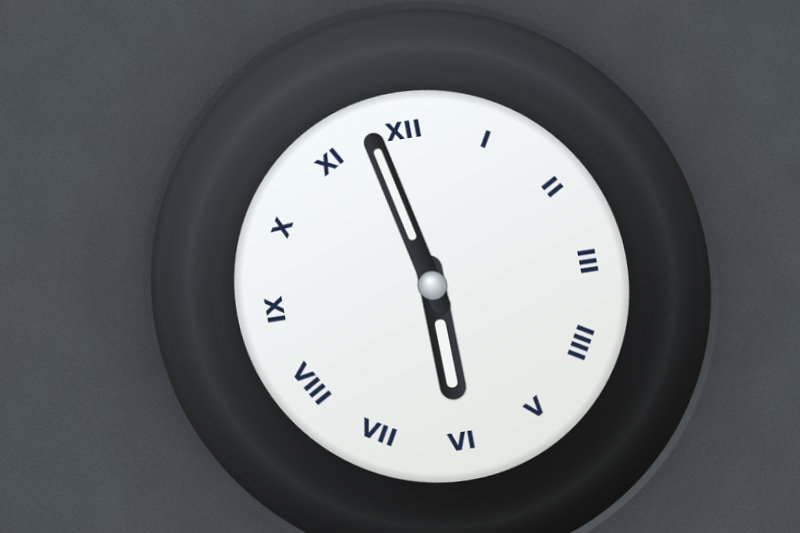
5:58
